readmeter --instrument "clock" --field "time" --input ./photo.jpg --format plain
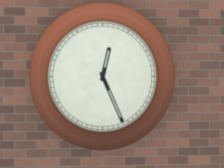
12:26
